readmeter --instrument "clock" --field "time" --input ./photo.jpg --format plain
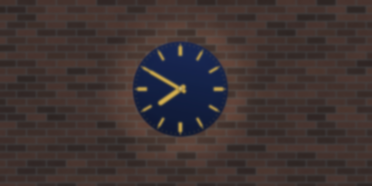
7:50
